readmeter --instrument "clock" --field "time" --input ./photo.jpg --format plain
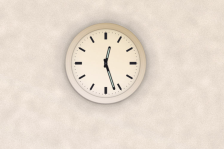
12:27
